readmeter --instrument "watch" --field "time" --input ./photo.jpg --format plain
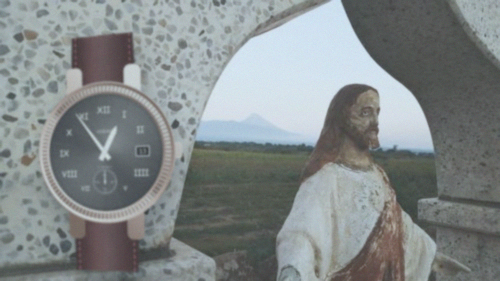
12:54
